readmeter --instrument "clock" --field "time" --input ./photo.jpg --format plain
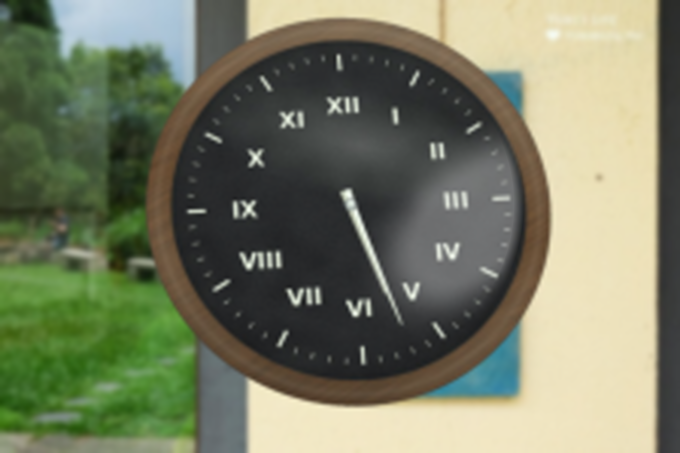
5:27
